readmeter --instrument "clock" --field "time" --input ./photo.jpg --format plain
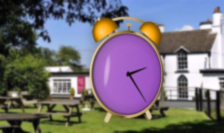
2:24
